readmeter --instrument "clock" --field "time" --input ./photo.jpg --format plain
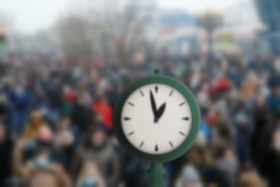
12:58
